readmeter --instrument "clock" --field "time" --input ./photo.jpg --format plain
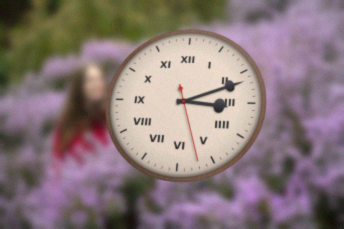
3:11:27
